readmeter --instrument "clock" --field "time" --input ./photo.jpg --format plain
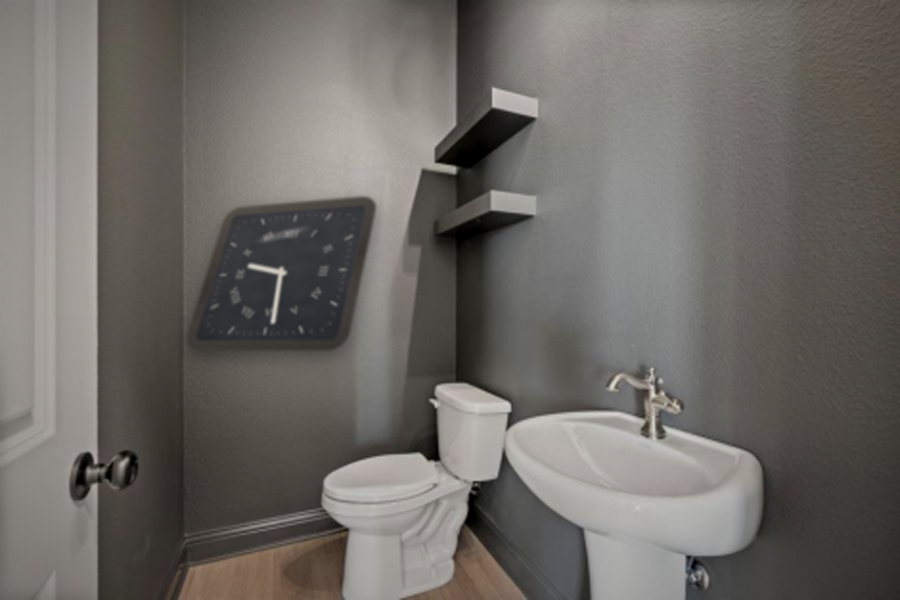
9:29
